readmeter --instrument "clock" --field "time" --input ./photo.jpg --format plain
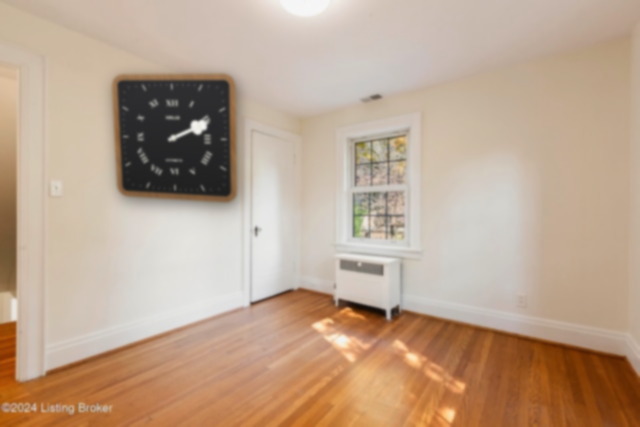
2:11
